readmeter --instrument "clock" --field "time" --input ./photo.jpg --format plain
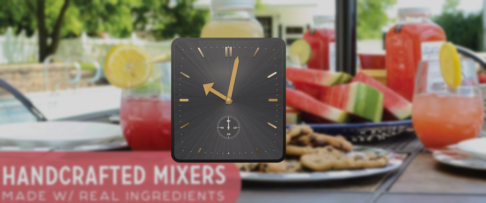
10:02
